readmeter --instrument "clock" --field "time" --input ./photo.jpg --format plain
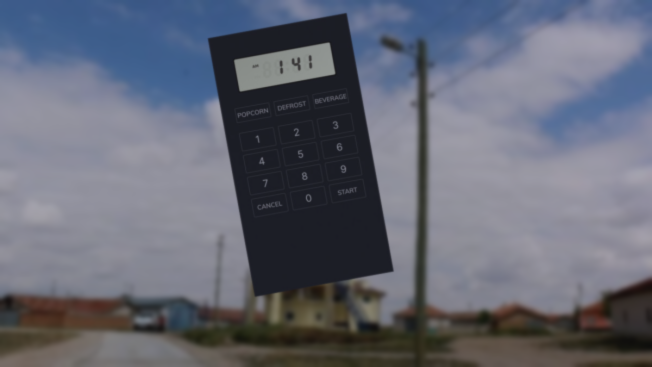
1:41
